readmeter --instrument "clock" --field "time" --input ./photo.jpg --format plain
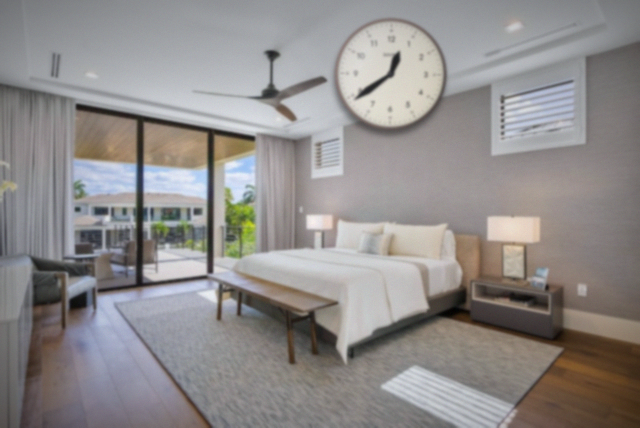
12:39
